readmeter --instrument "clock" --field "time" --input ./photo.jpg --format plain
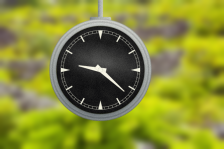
9:22
